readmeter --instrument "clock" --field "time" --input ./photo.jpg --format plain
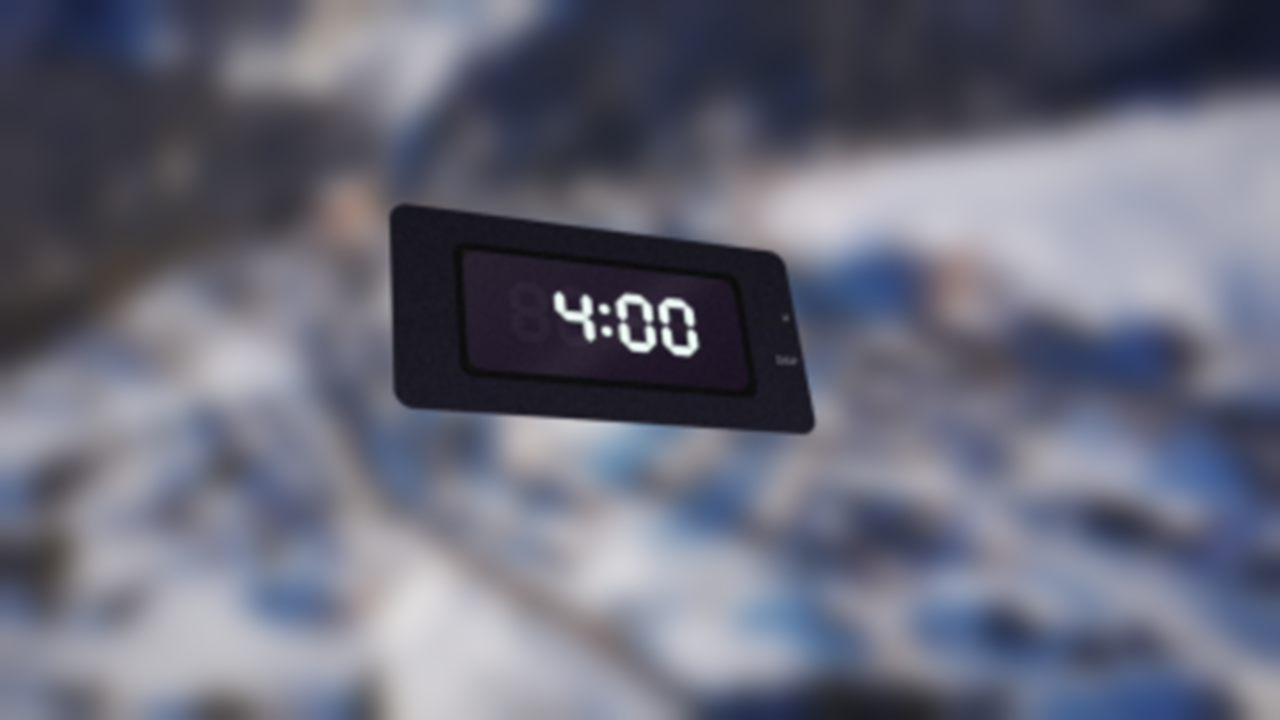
4:00
